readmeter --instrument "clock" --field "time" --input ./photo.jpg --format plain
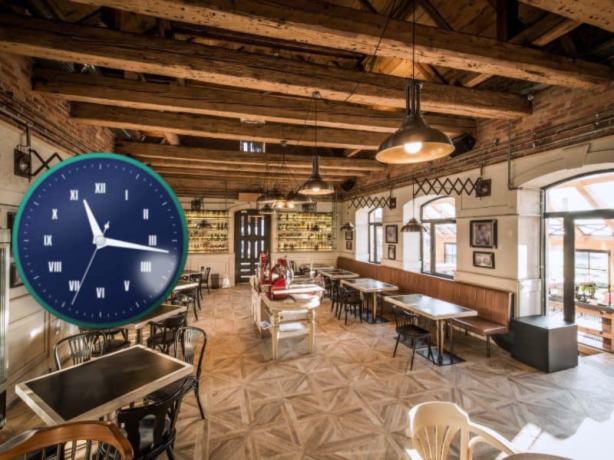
11:16:34
